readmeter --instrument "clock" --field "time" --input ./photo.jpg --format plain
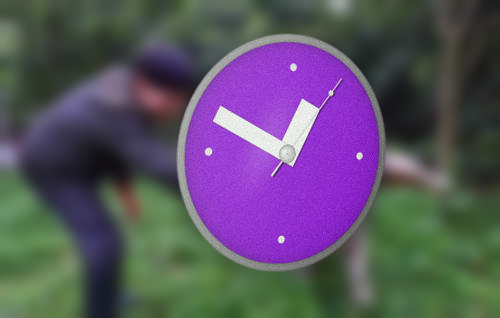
12:49:06
